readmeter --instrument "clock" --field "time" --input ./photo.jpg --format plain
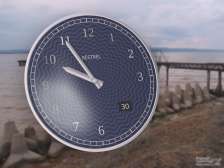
9:55
